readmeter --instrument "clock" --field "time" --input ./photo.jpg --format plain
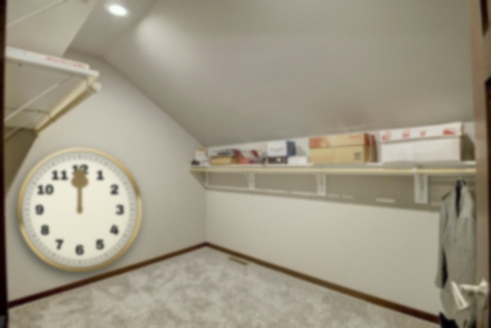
12:00
